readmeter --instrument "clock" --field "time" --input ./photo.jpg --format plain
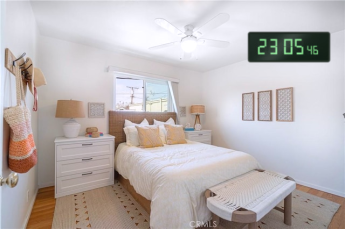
23:05:46
